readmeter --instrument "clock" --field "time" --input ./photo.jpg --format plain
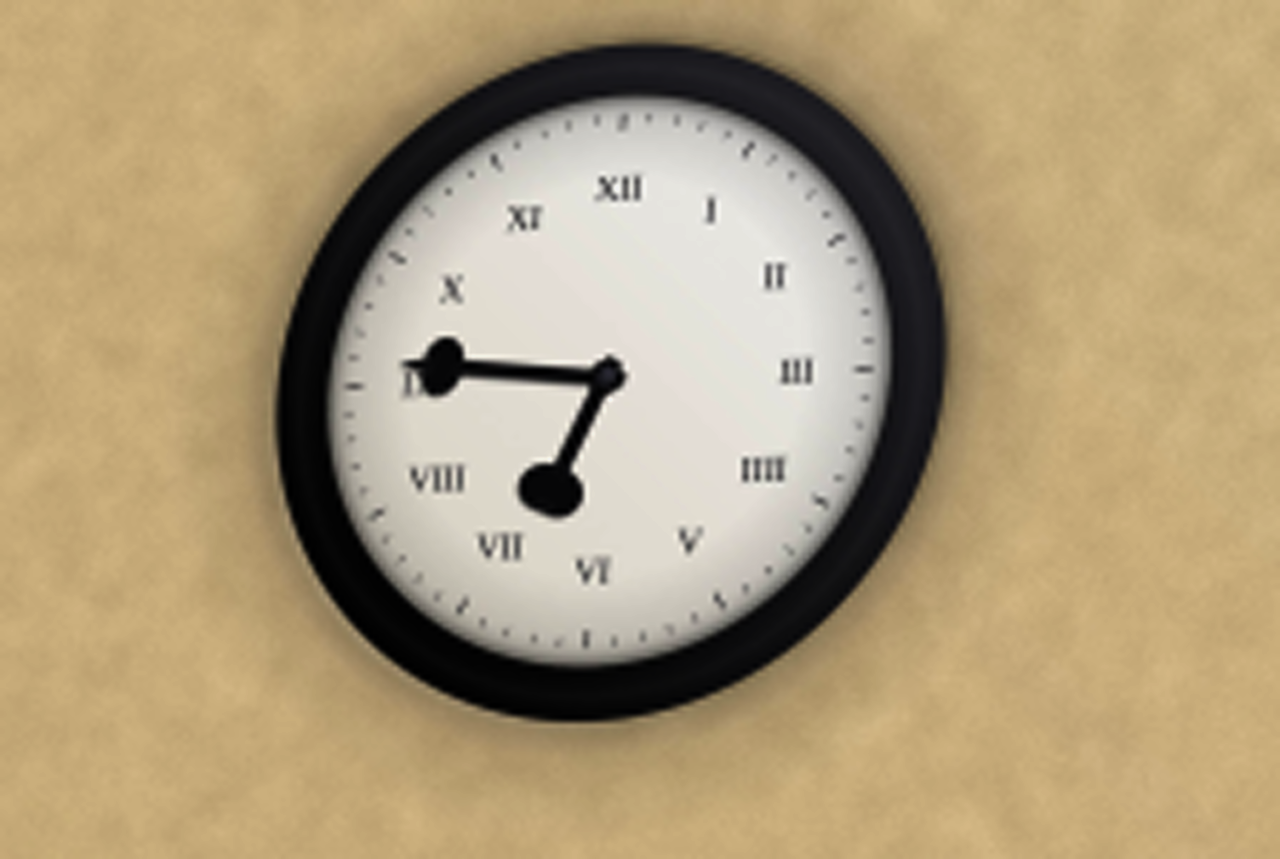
6:46
